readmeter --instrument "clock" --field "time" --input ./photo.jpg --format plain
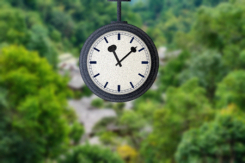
11:08
